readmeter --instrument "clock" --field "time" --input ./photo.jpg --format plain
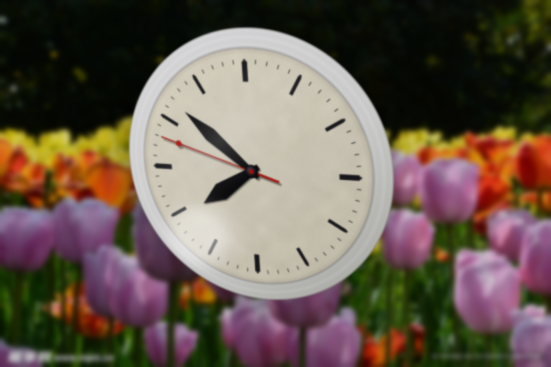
7:51:48
